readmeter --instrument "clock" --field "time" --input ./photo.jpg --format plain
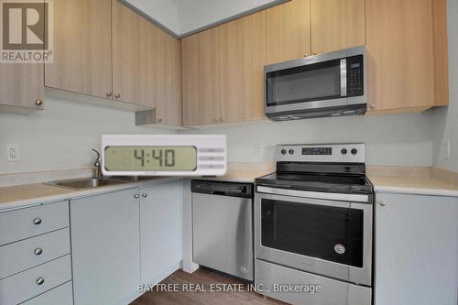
4:40
